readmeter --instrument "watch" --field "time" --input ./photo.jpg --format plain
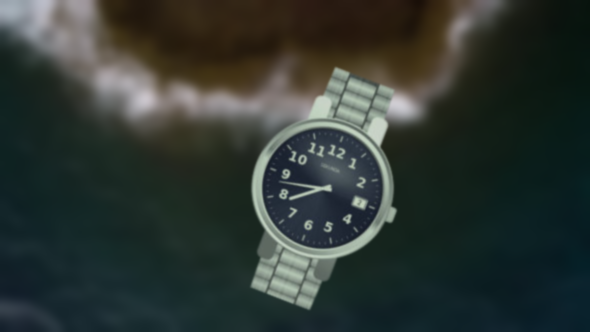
7:43
